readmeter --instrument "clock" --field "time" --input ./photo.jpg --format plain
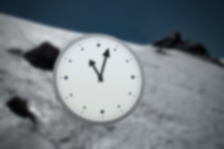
11:03
